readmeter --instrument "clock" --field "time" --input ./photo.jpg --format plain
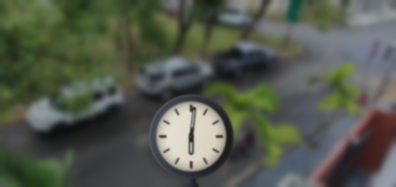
6:01
